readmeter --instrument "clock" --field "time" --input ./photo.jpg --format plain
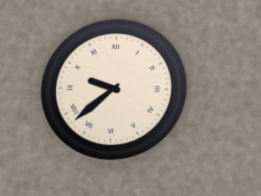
9:38
